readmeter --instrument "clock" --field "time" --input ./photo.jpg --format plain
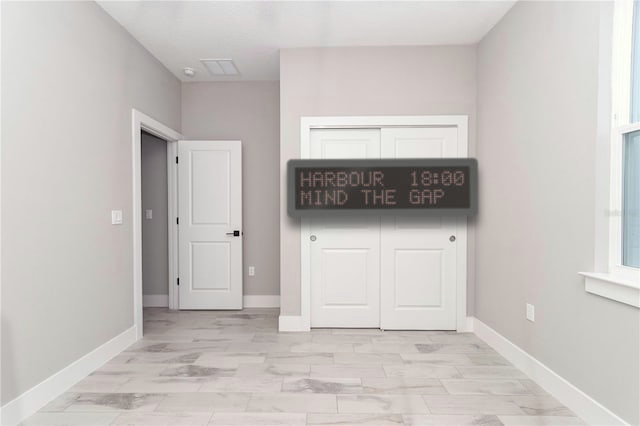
18:00
